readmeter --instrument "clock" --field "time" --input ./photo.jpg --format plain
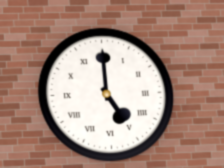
5:00
